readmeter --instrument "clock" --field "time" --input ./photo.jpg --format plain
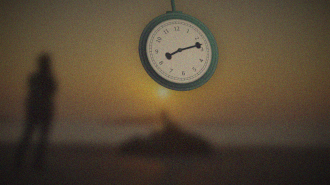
8:13
